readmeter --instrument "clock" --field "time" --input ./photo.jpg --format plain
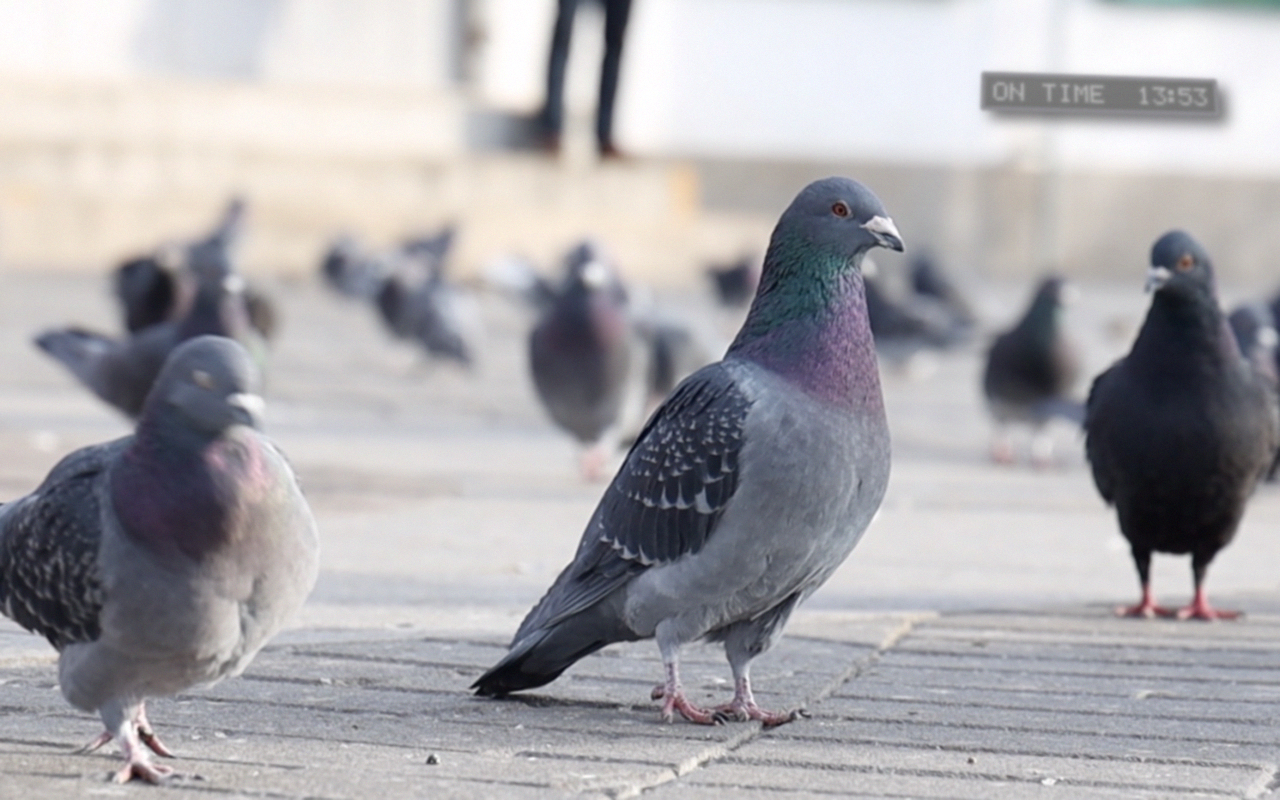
13:53
